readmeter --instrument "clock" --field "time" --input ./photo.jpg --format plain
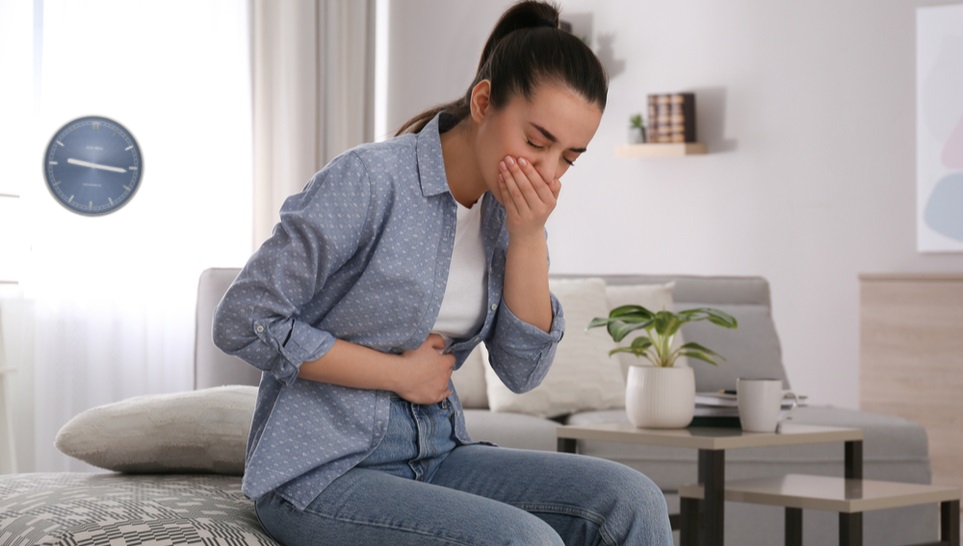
9:16
